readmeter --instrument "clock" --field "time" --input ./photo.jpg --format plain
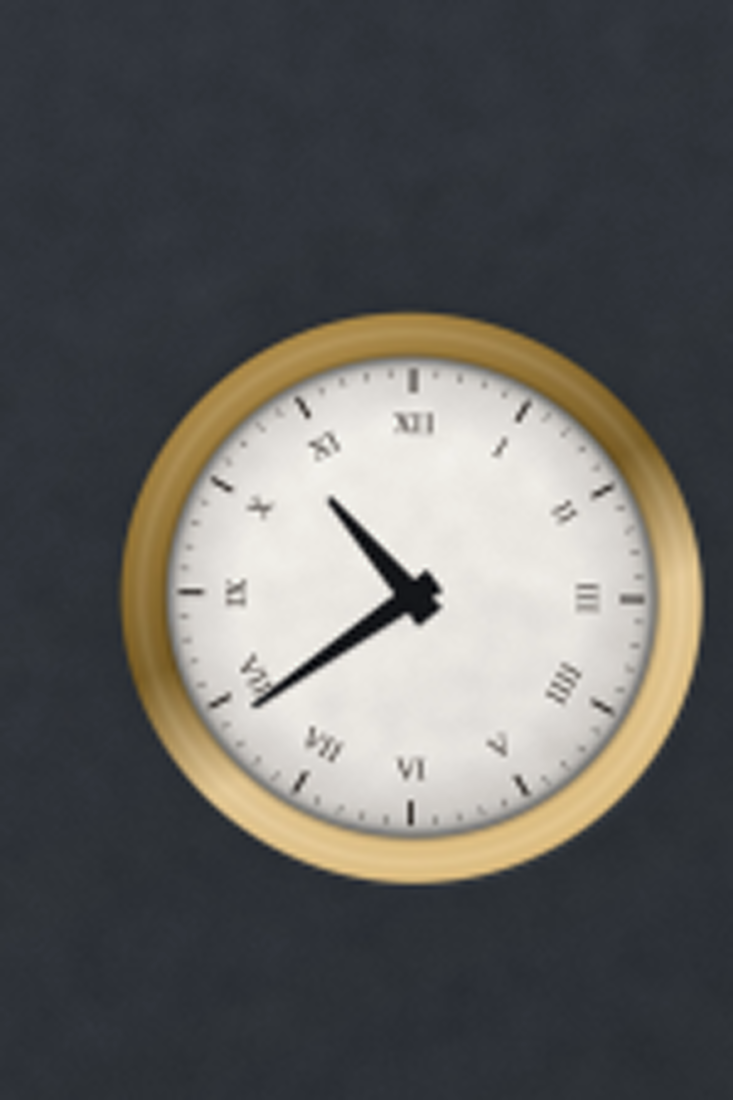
10:39
